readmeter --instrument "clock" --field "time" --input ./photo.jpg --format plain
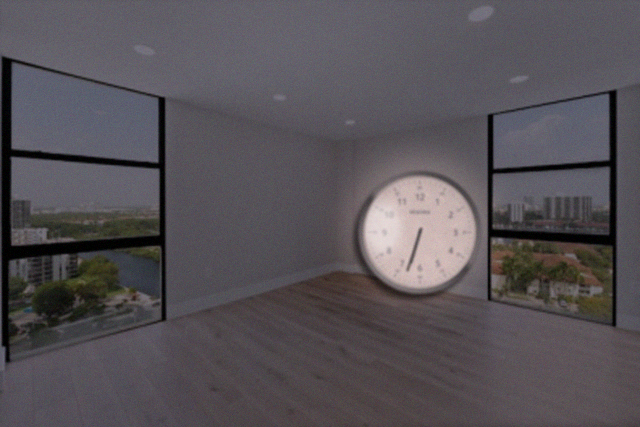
6:33
